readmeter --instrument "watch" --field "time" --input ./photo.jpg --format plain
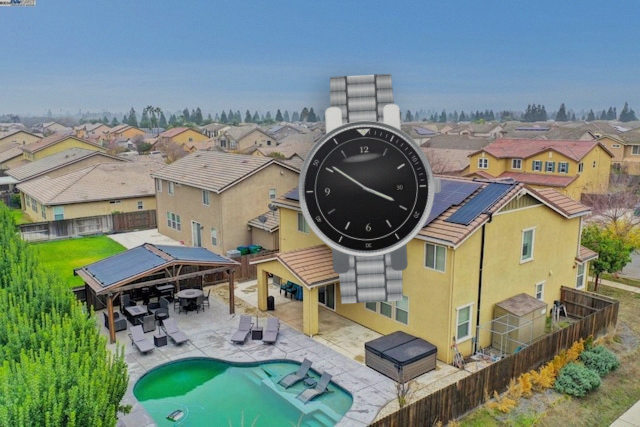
3:51
